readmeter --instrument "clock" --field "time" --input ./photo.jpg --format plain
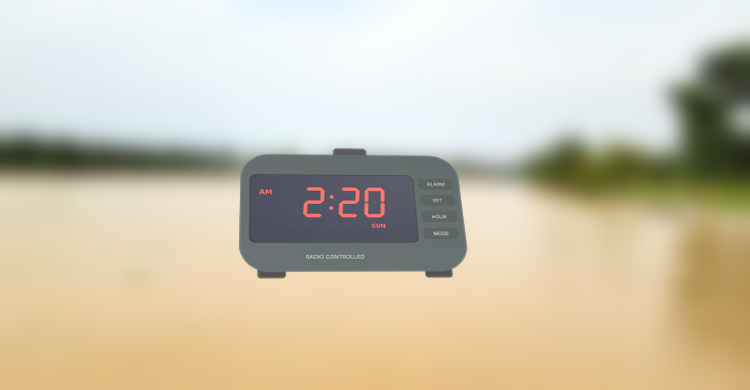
2:20
